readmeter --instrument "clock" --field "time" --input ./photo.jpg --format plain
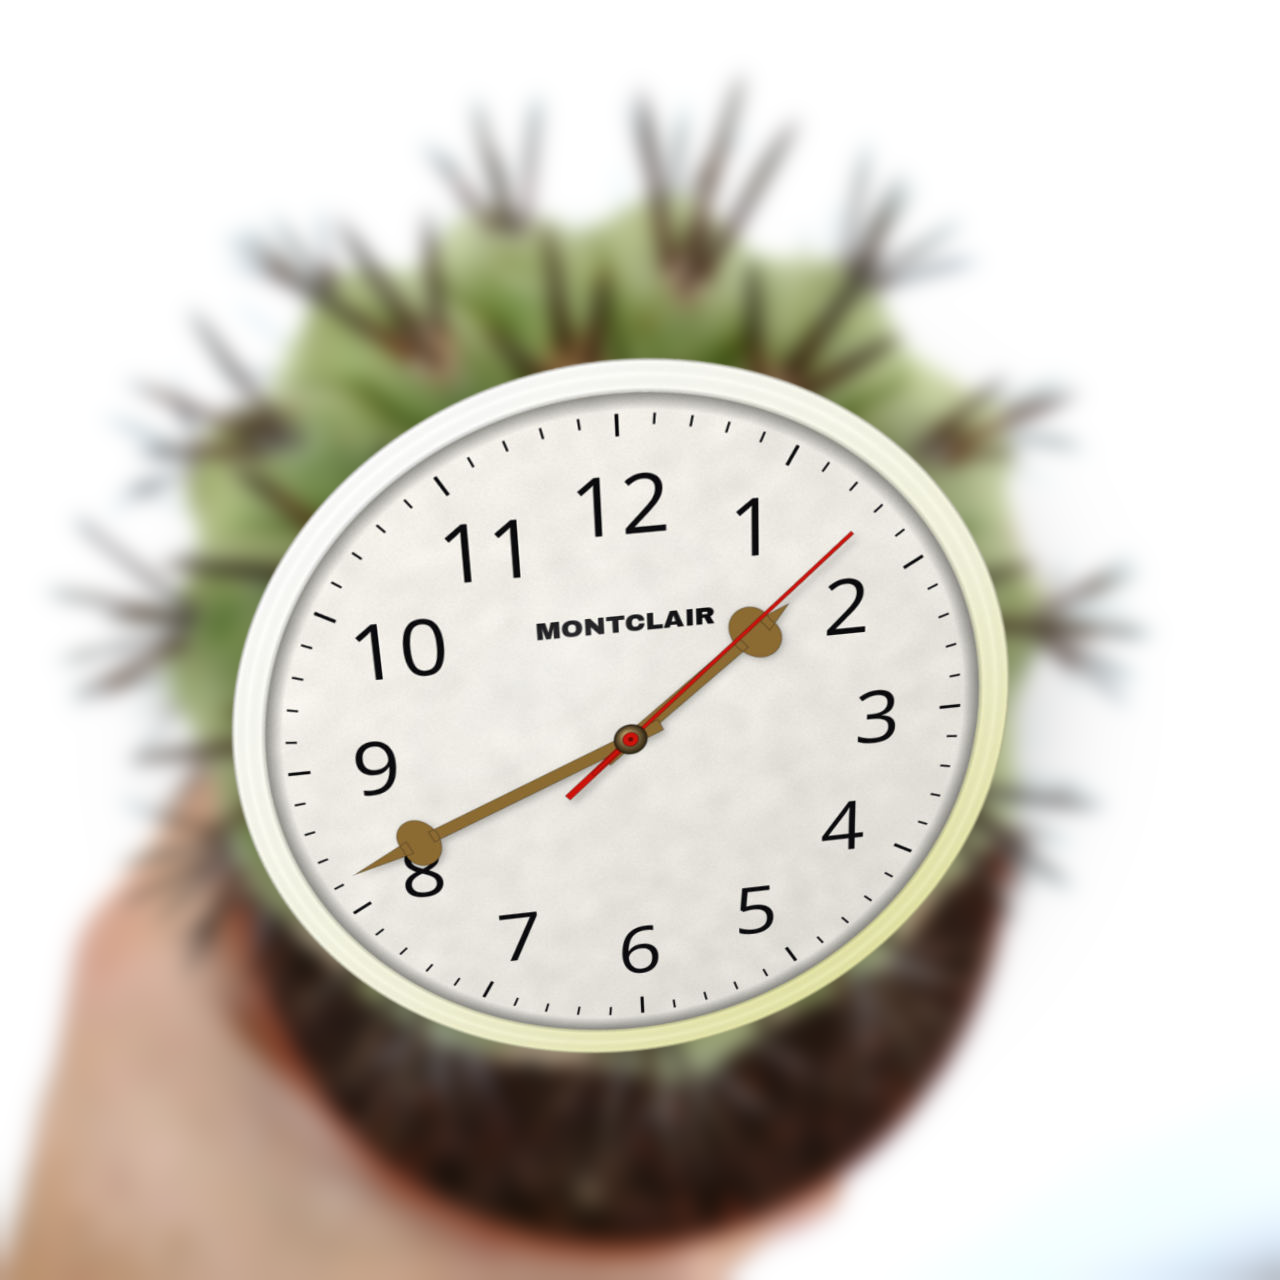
1:41:08
